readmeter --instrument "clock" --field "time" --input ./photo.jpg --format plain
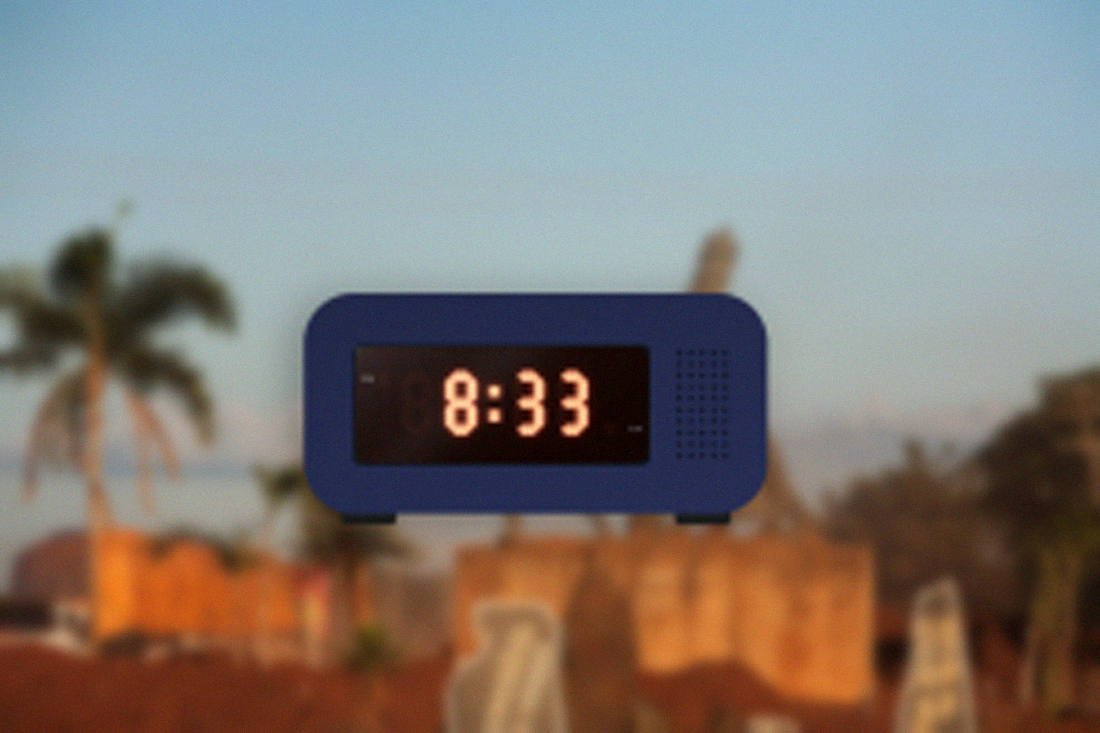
8:33
